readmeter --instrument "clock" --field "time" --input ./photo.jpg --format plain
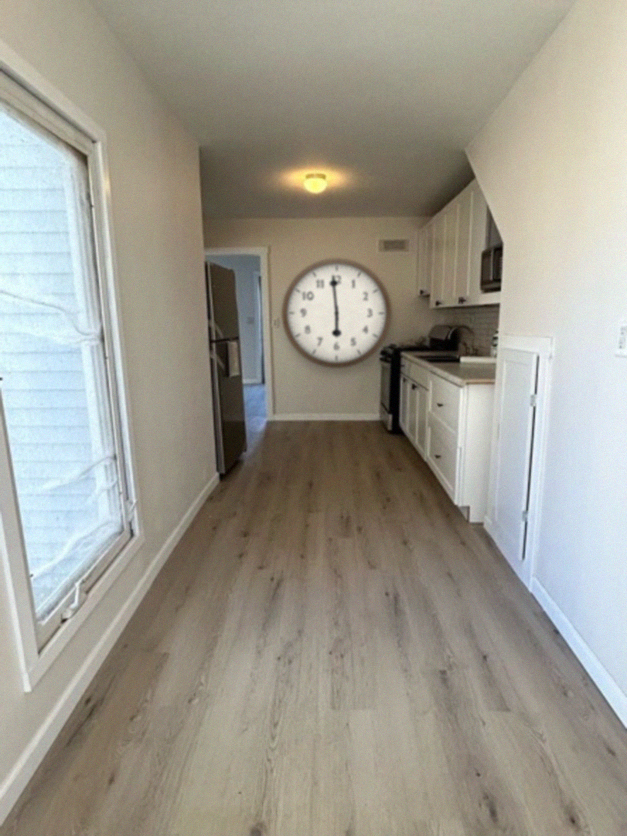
5:59
